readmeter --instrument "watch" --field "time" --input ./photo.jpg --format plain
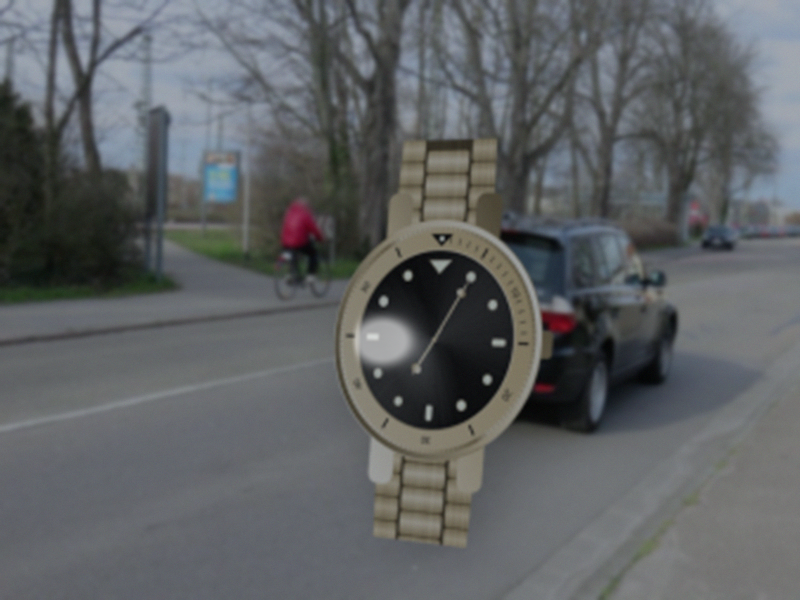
7:05
